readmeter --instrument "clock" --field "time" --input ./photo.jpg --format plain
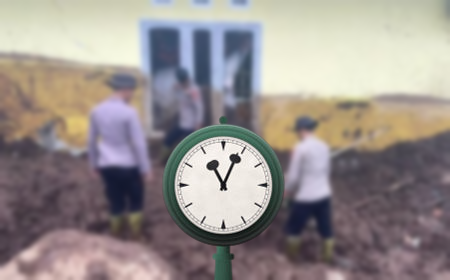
11:04
